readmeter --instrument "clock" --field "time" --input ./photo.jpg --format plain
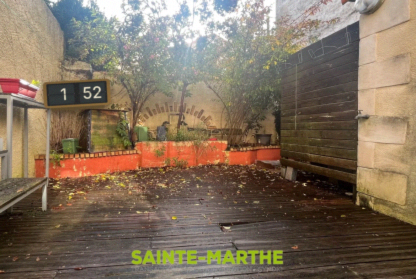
1:52
